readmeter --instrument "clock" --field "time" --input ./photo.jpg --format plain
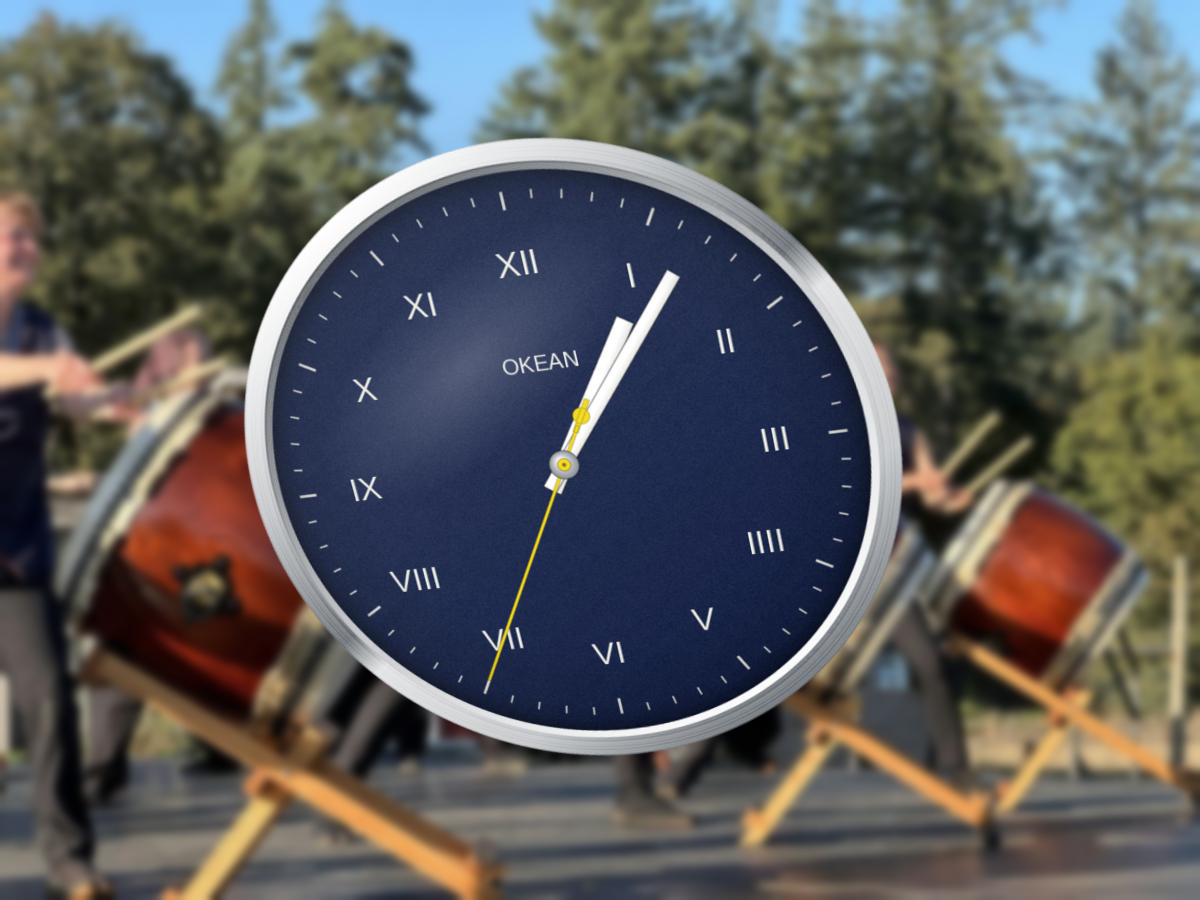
1:06:35
